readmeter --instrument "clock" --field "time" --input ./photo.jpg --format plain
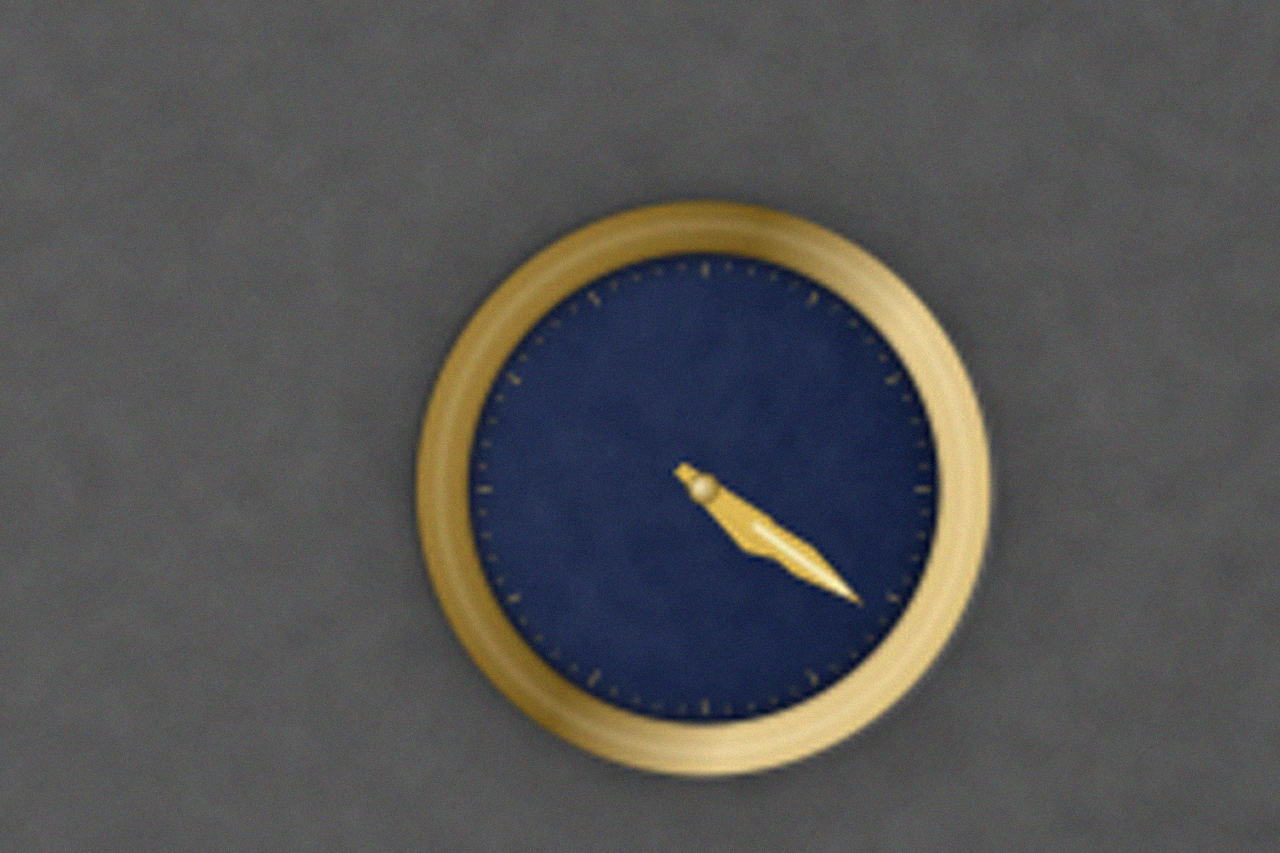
4:21
